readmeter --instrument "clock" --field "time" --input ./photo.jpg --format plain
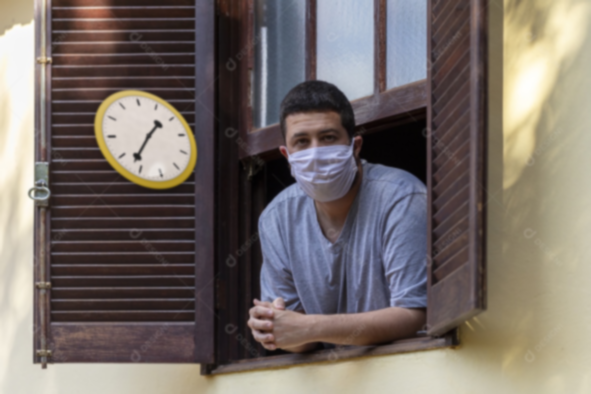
1:37
